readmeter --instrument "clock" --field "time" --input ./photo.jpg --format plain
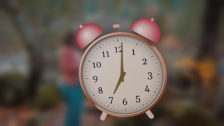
7:01
